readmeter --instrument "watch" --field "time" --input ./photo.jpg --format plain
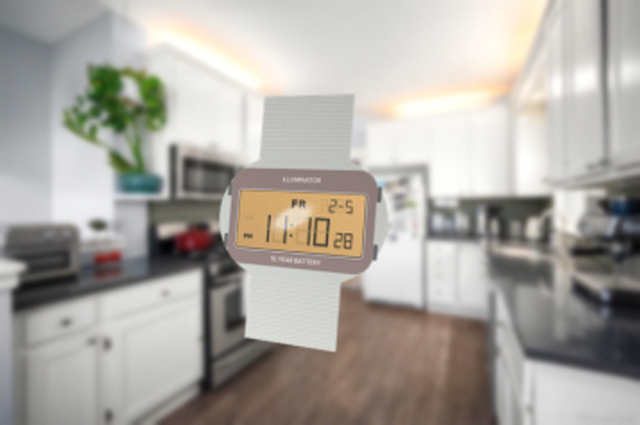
11:10:28
